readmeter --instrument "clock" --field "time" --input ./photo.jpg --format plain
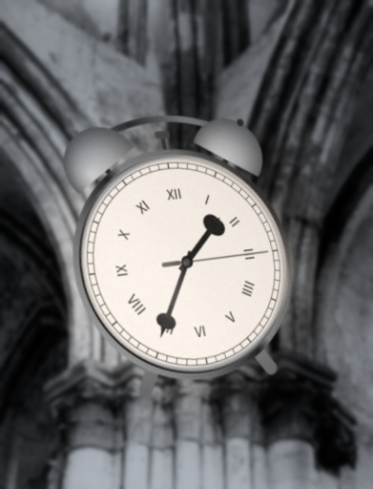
1:35:15
